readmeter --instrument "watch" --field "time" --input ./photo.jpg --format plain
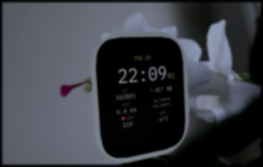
22:09
